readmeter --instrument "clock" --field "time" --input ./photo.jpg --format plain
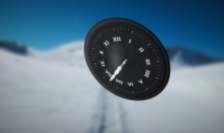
7:38
